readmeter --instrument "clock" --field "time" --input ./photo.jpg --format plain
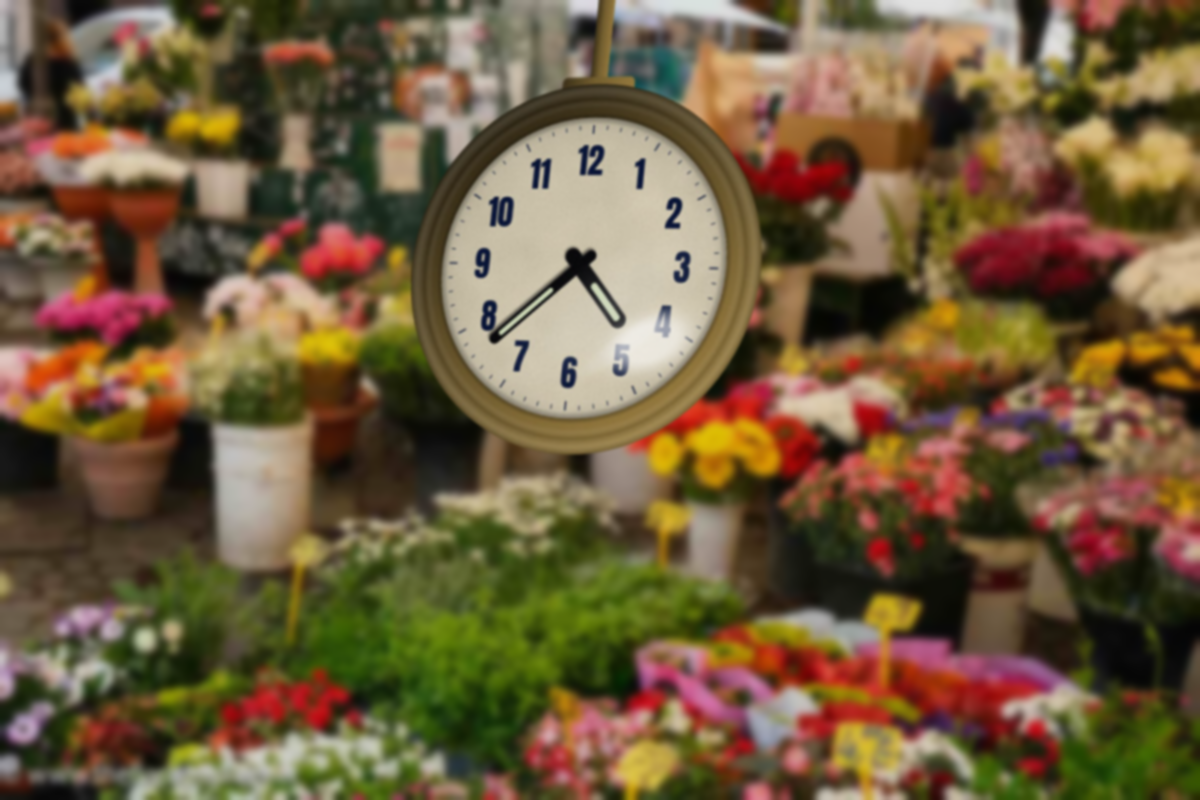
4:38
